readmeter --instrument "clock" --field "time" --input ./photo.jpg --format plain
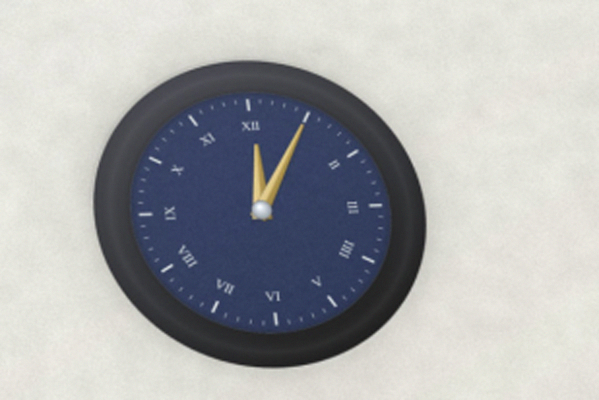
12:05
